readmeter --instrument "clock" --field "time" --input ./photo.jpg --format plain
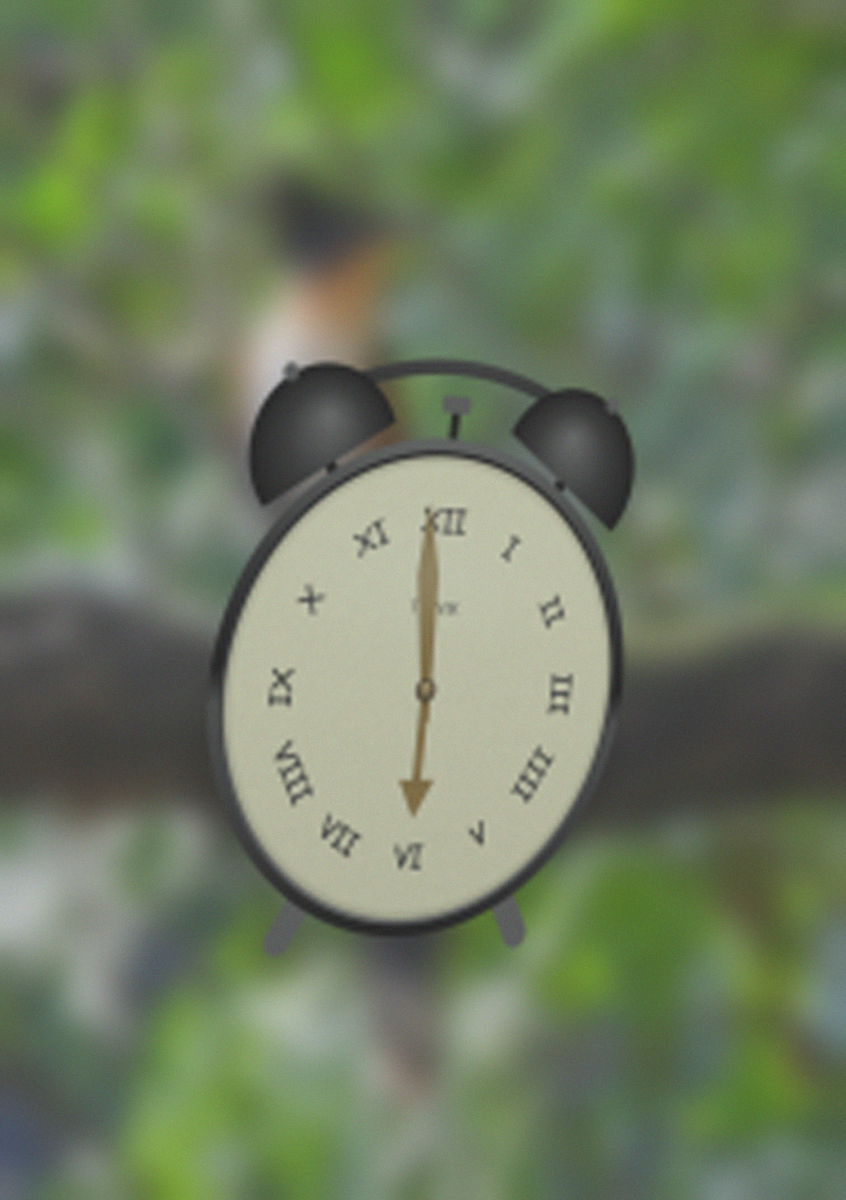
5:59
